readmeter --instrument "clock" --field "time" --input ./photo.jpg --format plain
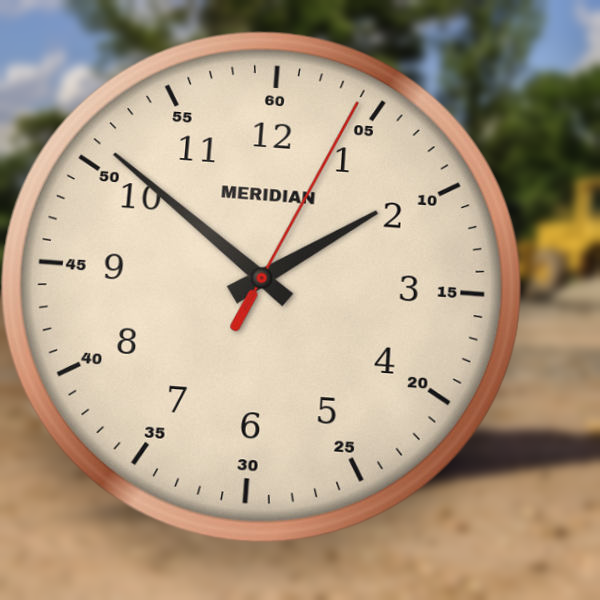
1:51:04
